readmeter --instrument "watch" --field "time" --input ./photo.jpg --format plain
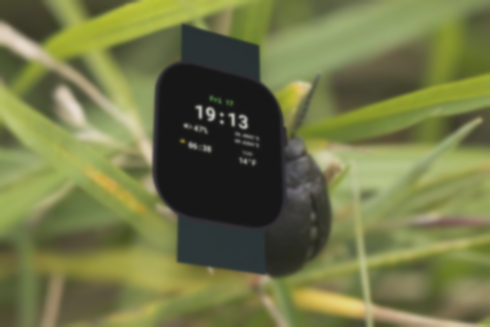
19:13
